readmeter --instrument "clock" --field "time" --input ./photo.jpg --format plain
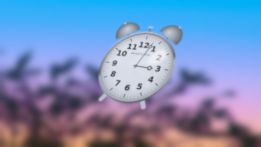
3:03
